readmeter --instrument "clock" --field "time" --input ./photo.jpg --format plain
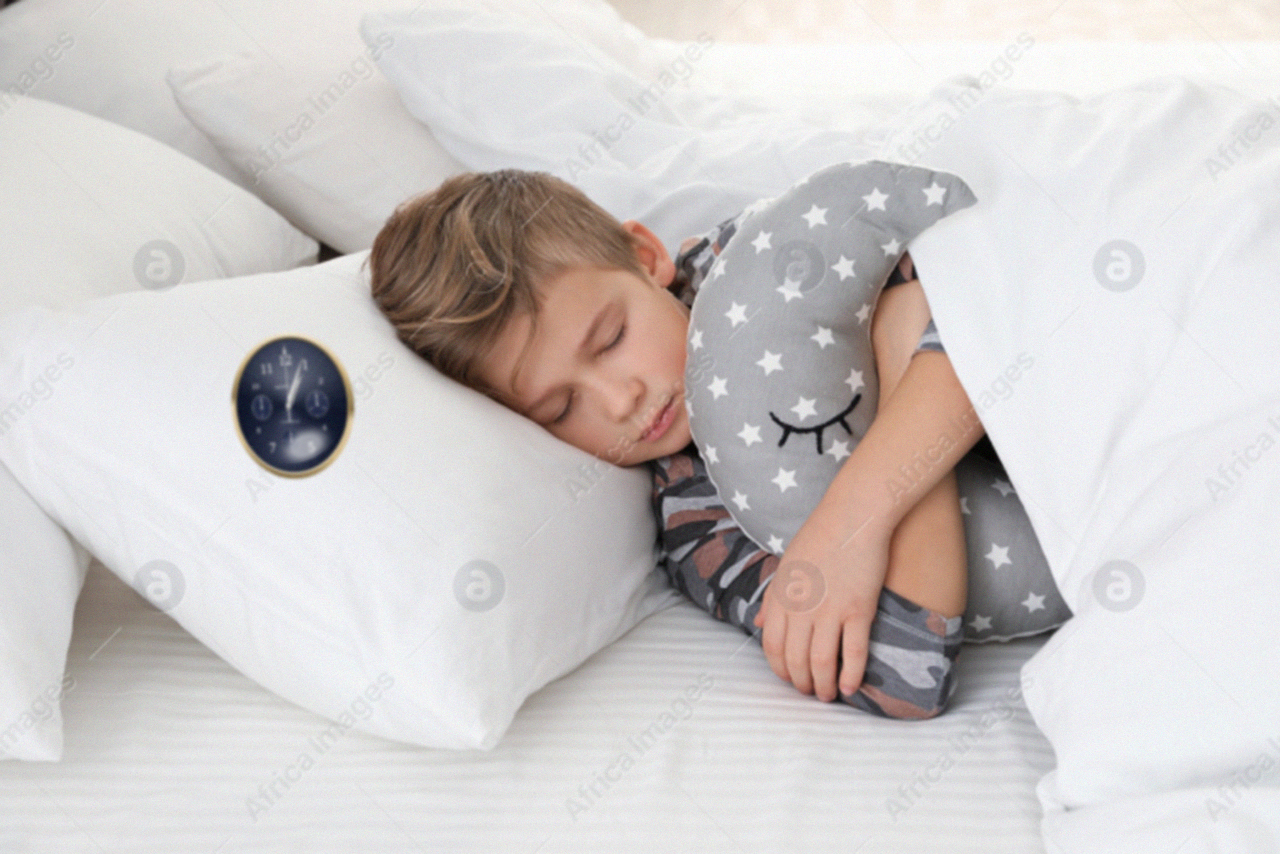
1:04
